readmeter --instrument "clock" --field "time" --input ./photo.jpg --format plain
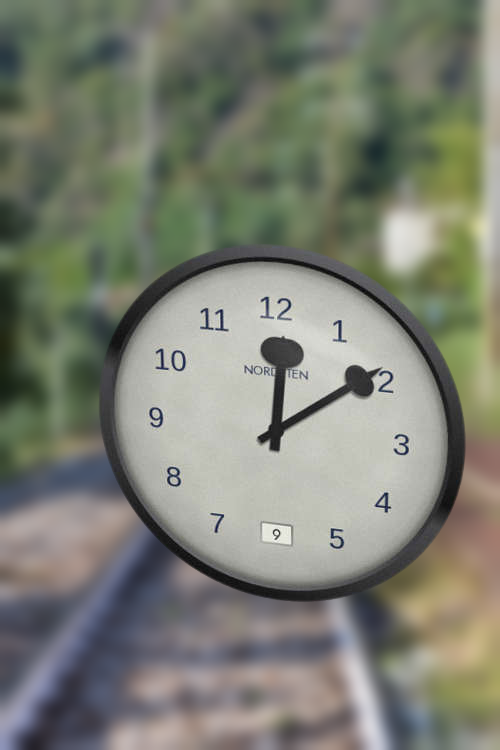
12:09
